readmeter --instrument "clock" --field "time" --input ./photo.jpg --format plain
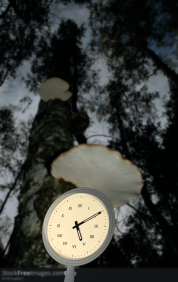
5:10
